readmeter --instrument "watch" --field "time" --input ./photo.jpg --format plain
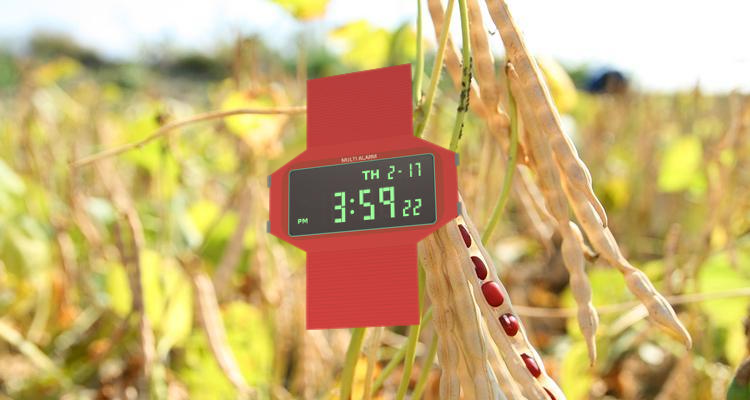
3:59:22
